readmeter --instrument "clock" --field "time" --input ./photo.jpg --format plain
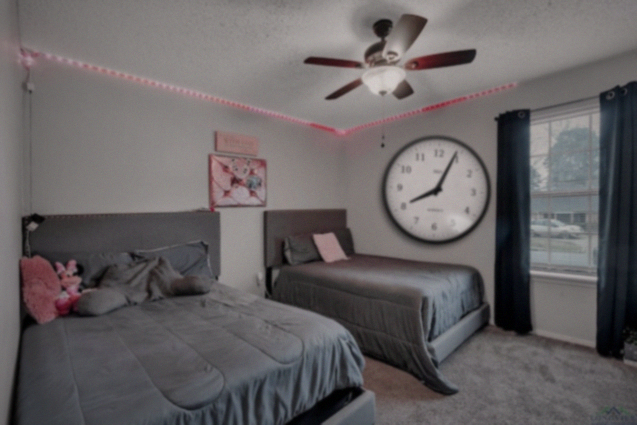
8:04
